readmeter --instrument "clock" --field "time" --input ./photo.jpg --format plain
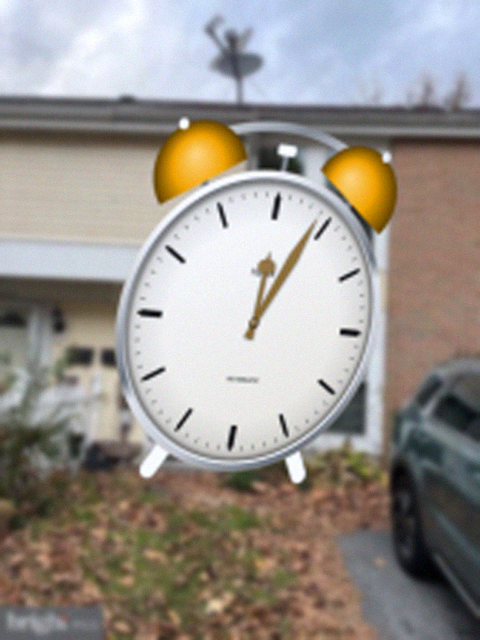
12:04
